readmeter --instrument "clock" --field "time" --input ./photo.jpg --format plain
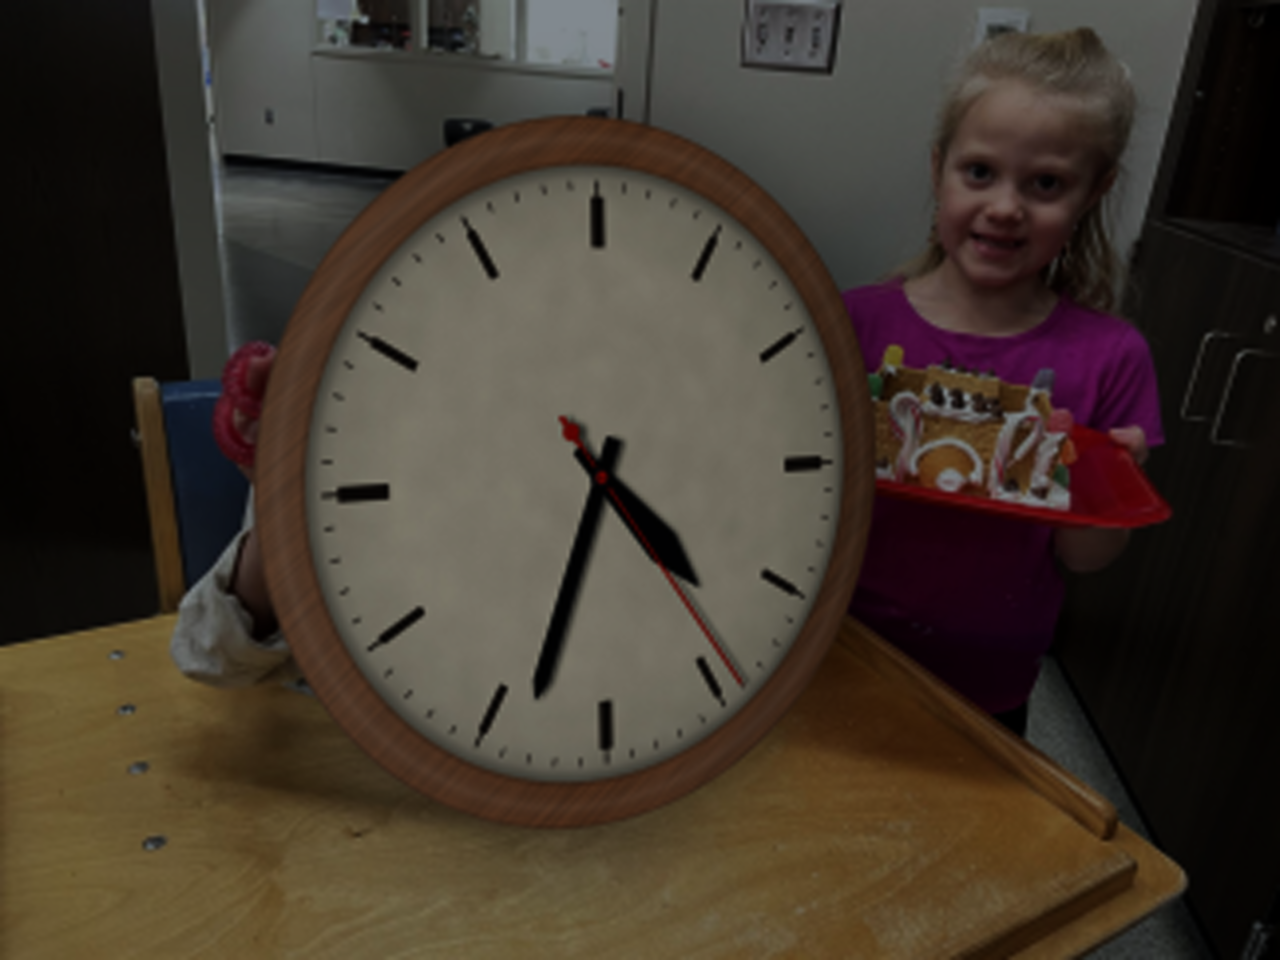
4:33:24
